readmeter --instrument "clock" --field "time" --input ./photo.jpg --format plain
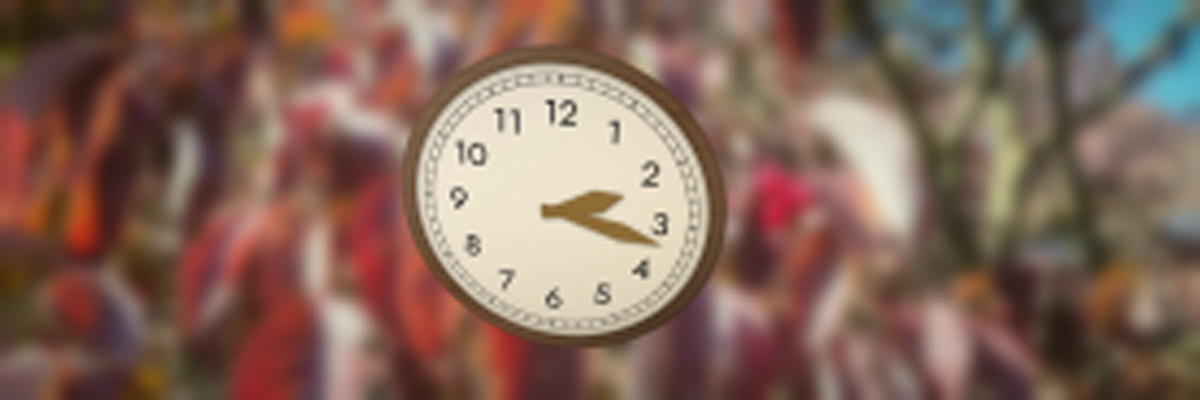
2:17
